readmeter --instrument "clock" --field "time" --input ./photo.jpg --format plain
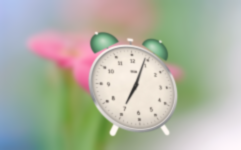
7:04
